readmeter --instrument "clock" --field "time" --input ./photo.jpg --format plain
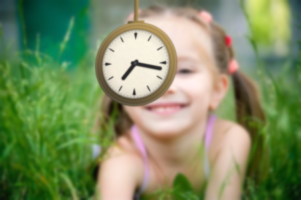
7:17
